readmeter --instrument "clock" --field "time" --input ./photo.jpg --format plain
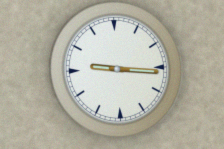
9:16
